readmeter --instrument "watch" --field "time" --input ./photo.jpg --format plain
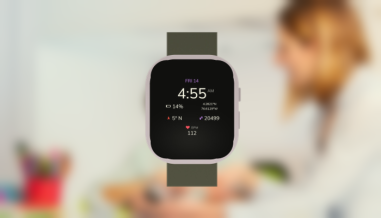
4:55
